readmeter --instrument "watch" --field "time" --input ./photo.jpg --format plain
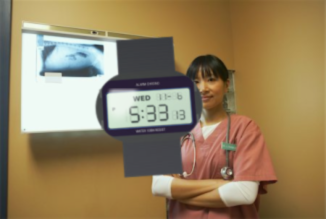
5:33:13
